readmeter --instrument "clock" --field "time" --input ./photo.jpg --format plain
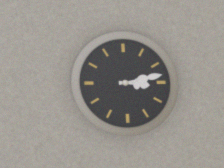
3:13
